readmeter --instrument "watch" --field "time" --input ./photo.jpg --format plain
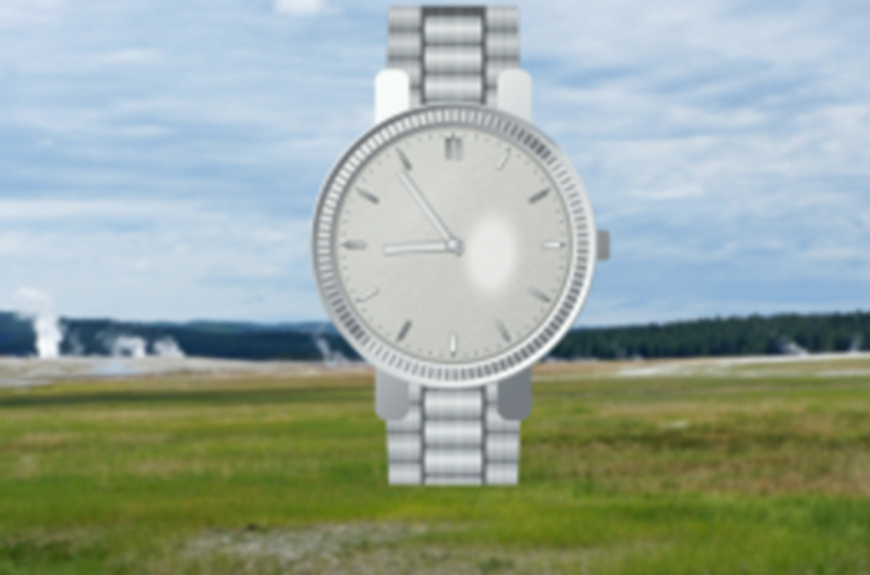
8:54
